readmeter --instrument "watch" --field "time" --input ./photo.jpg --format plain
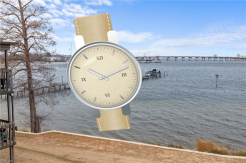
10:12
